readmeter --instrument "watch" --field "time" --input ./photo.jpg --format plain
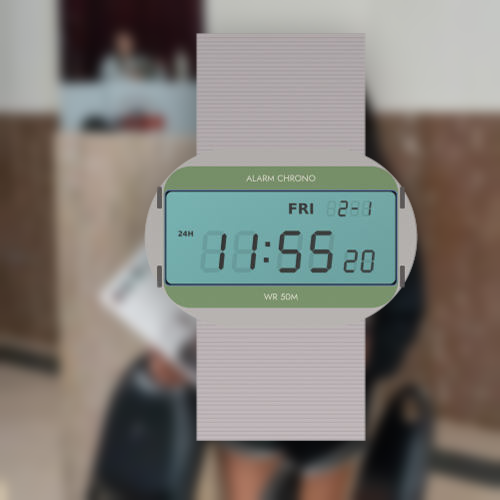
11:55:20
